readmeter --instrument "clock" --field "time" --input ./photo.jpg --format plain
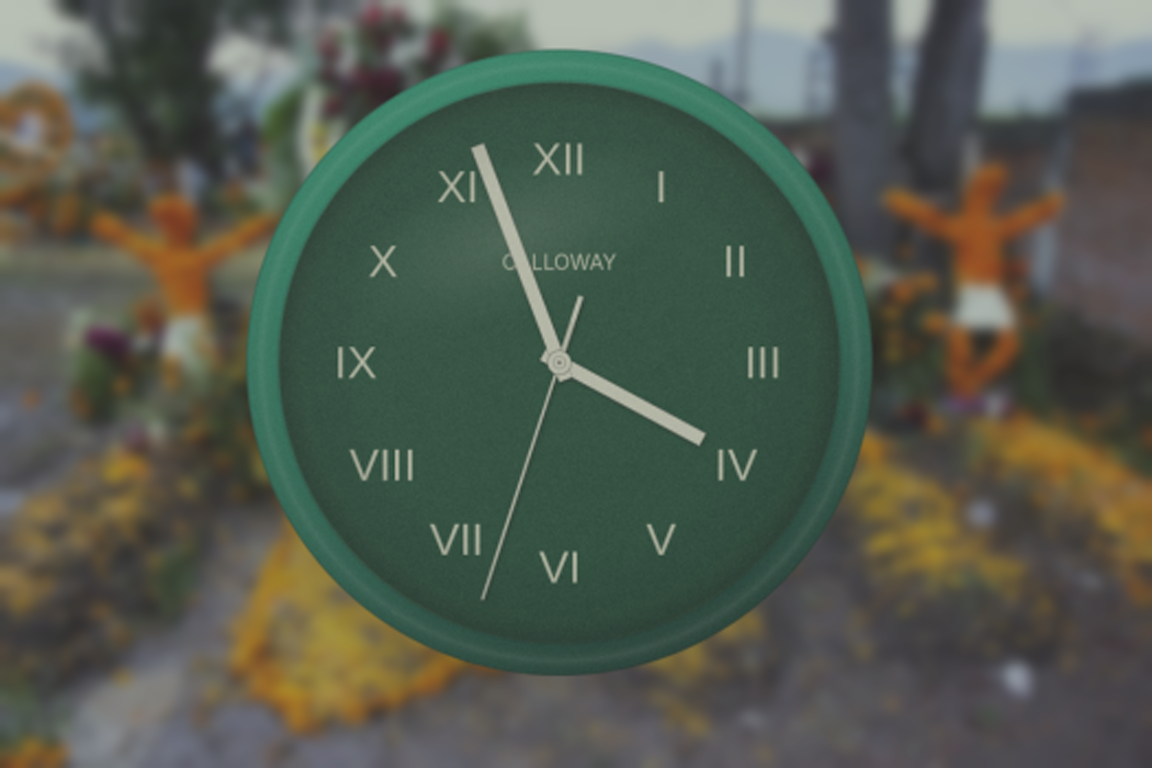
3:56:33
